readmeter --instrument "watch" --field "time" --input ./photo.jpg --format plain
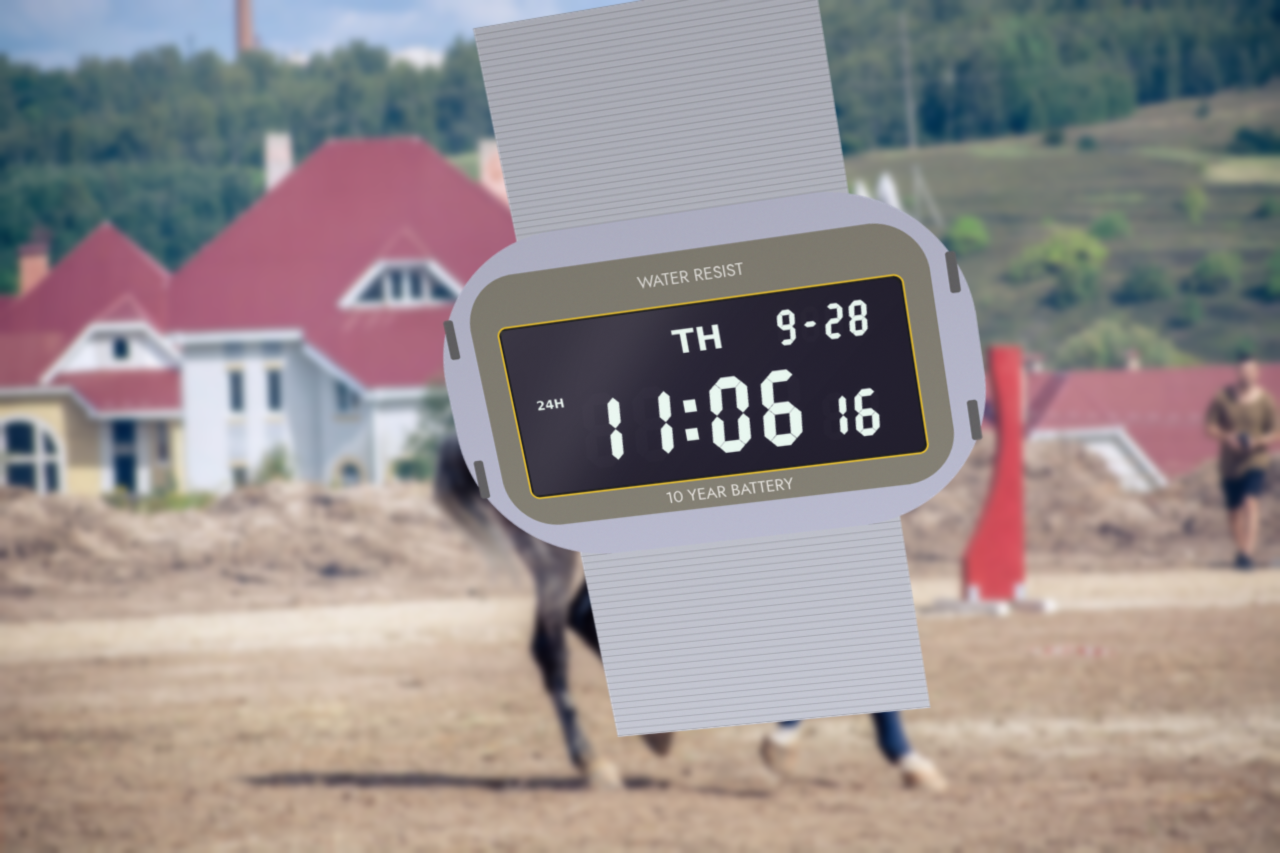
11:06:16
